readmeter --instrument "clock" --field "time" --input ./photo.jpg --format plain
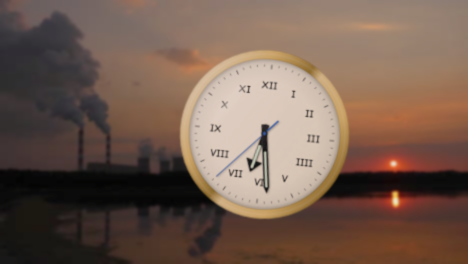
6:28:37
